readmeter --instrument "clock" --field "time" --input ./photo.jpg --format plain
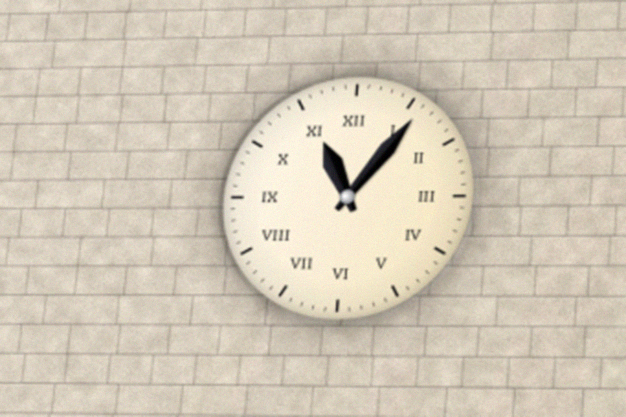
11:06
